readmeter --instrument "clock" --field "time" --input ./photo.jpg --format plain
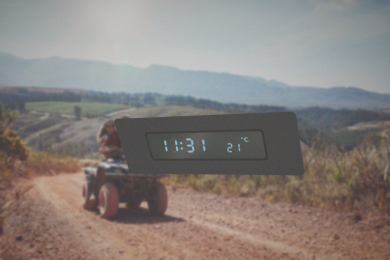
11:31
